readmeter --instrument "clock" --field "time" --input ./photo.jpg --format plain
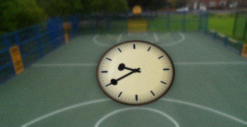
9:40
